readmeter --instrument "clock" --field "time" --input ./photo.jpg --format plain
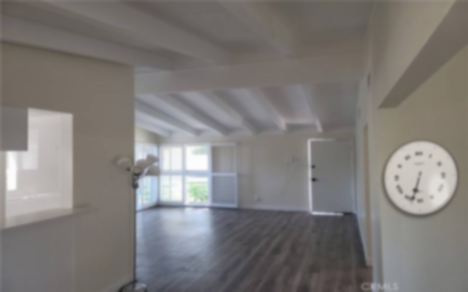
6:33
